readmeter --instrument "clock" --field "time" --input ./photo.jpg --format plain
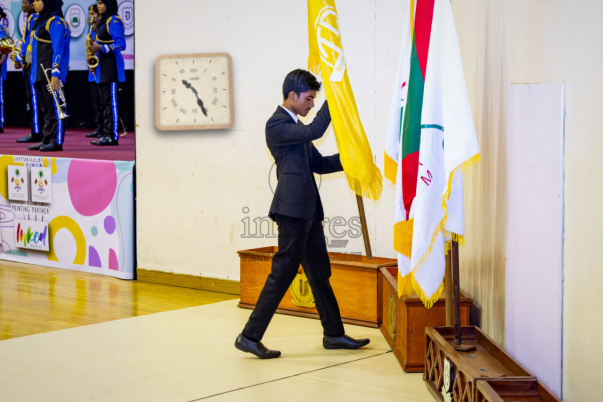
10:26
